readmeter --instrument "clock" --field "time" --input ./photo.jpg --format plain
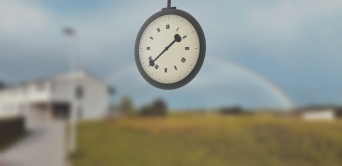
1:38
